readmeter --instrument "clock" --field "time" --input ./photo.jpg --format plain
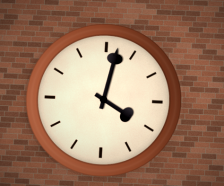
4:02
